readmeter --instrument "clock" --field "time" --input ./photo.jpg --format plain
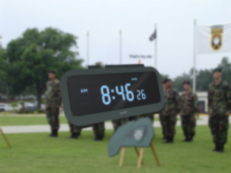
8:46:26
